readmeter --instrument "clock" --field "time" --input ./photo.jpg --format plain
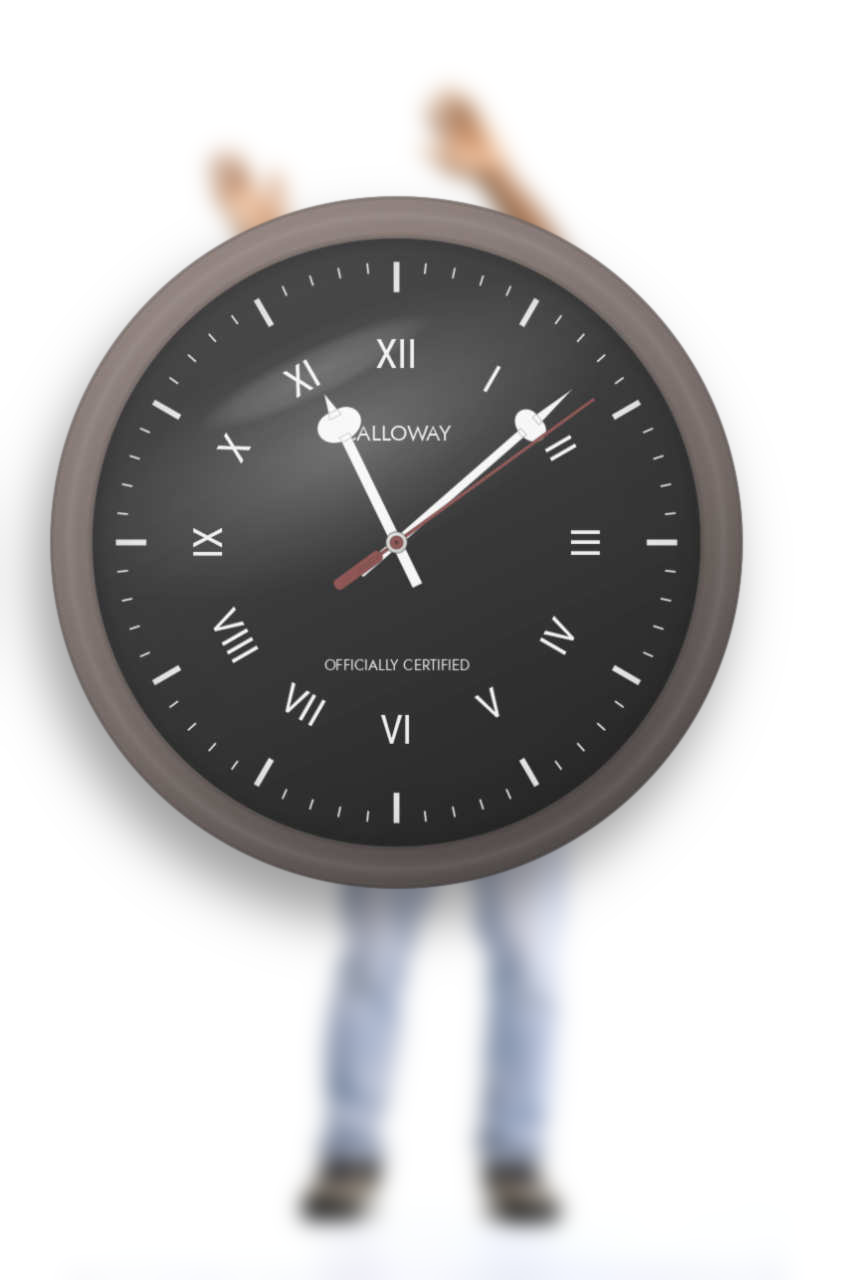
11:08:09
